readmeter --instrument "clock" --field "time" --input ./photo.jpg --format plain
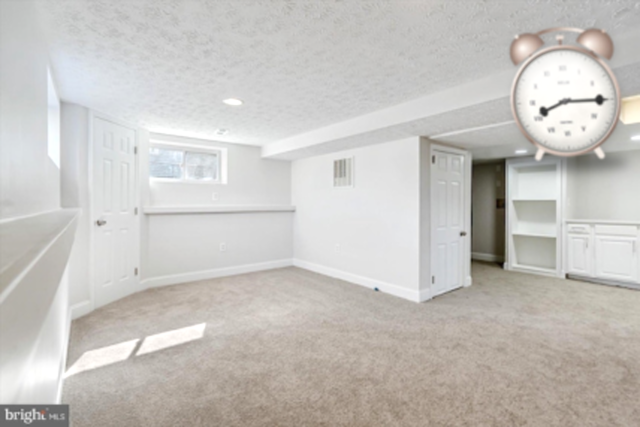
8:15
